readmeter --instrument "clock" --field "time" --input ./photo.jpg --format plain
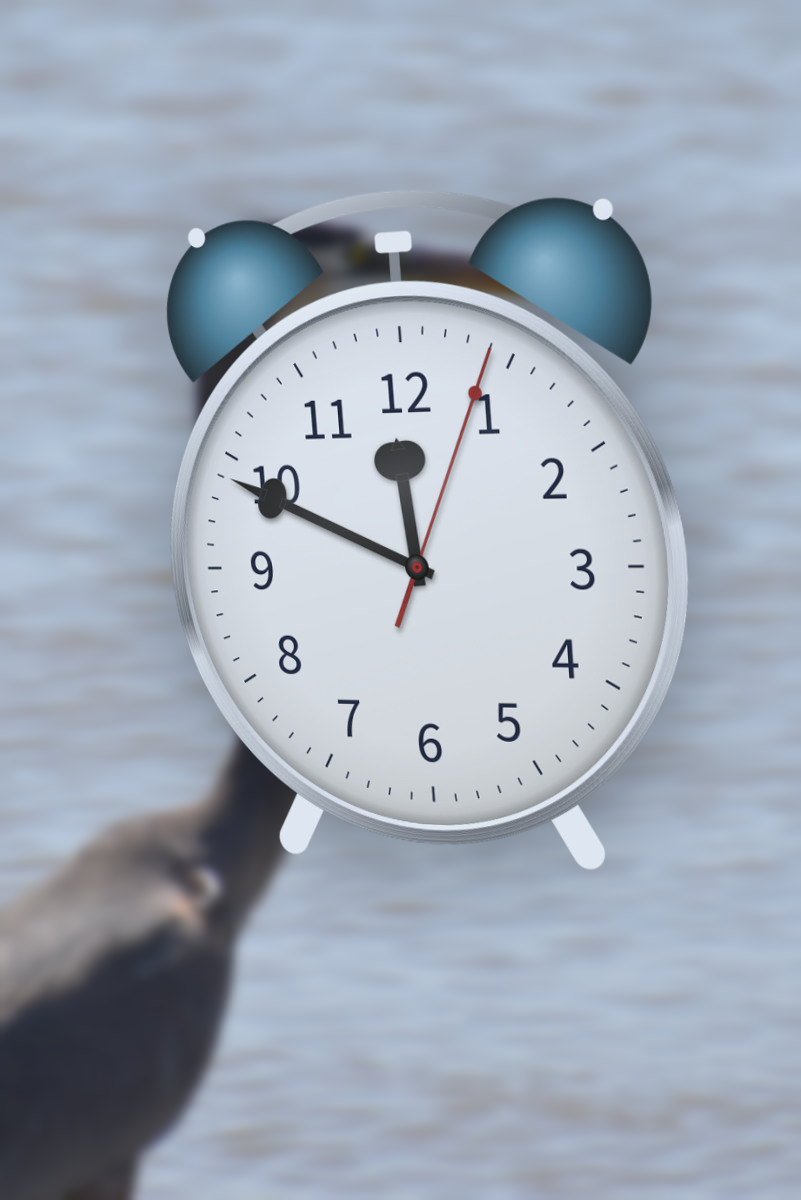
11:49:04
